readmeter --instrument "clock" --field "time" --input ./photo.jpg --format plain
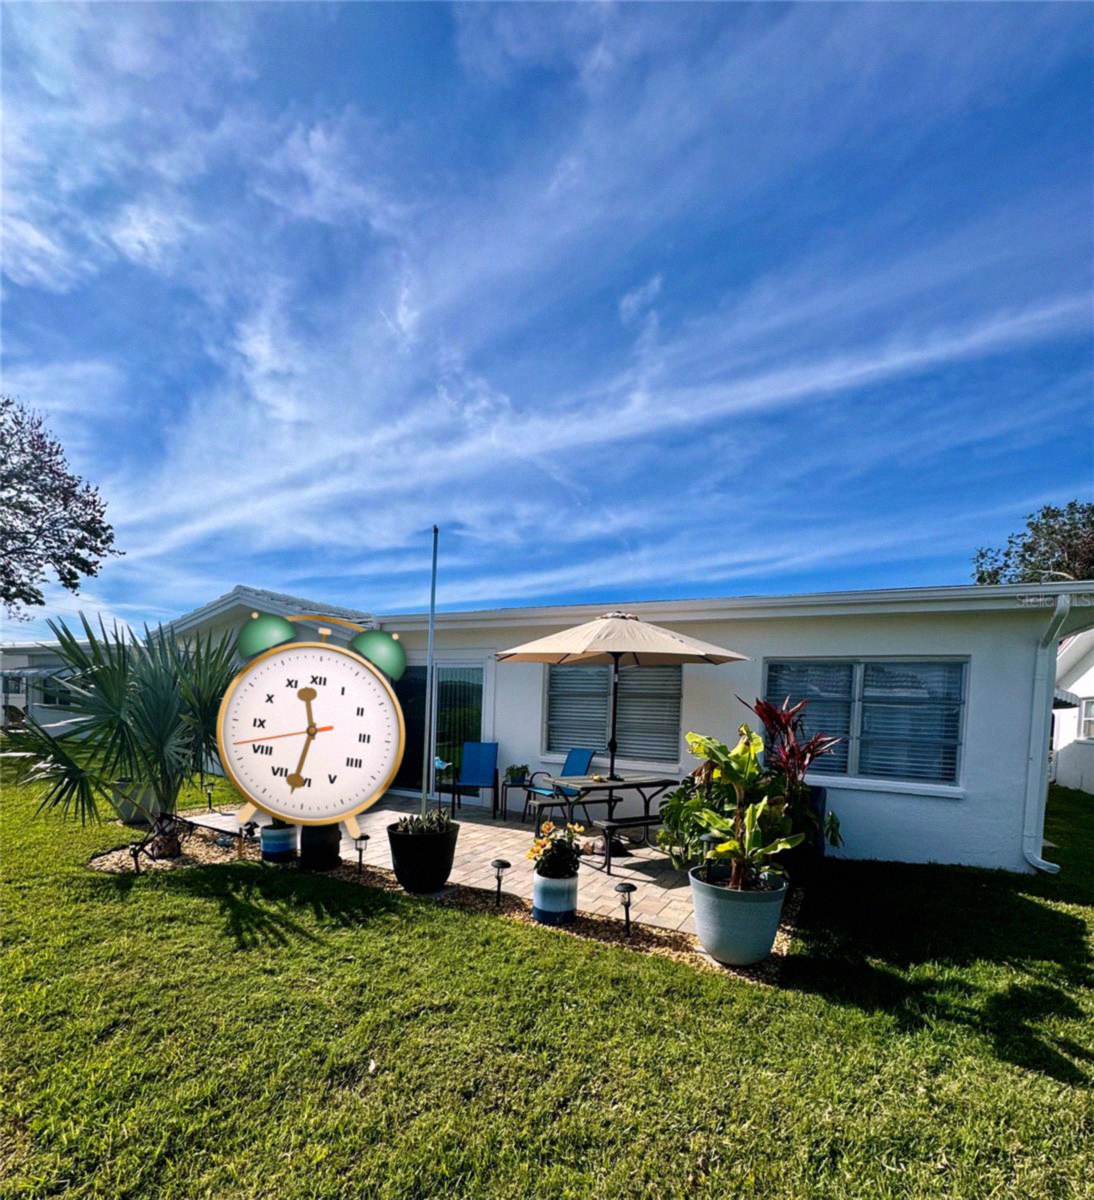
11:31:42
